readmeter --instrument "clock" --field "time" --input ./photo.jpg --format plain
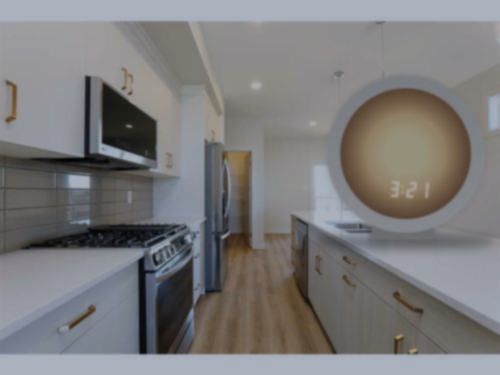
3:21
